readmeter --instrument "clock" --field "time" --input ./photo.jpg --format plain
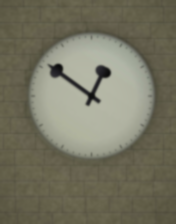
12:51
